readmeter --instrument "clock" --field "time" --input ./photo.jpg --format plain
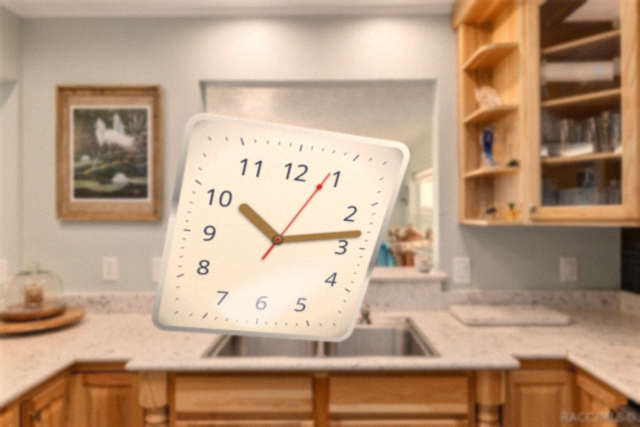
10:13:04
